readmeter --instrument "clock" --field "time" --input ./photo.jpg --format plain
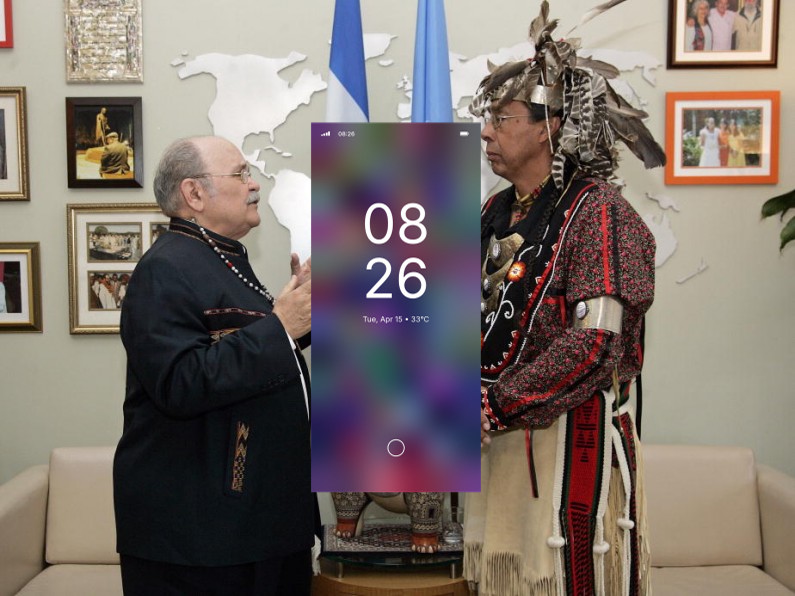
8:26
